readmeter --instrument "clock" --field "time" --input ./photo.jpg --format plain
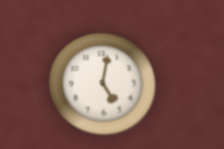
5:02
